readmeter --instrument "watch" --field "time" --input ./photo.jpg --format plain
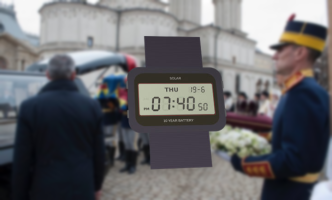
7:40:50
